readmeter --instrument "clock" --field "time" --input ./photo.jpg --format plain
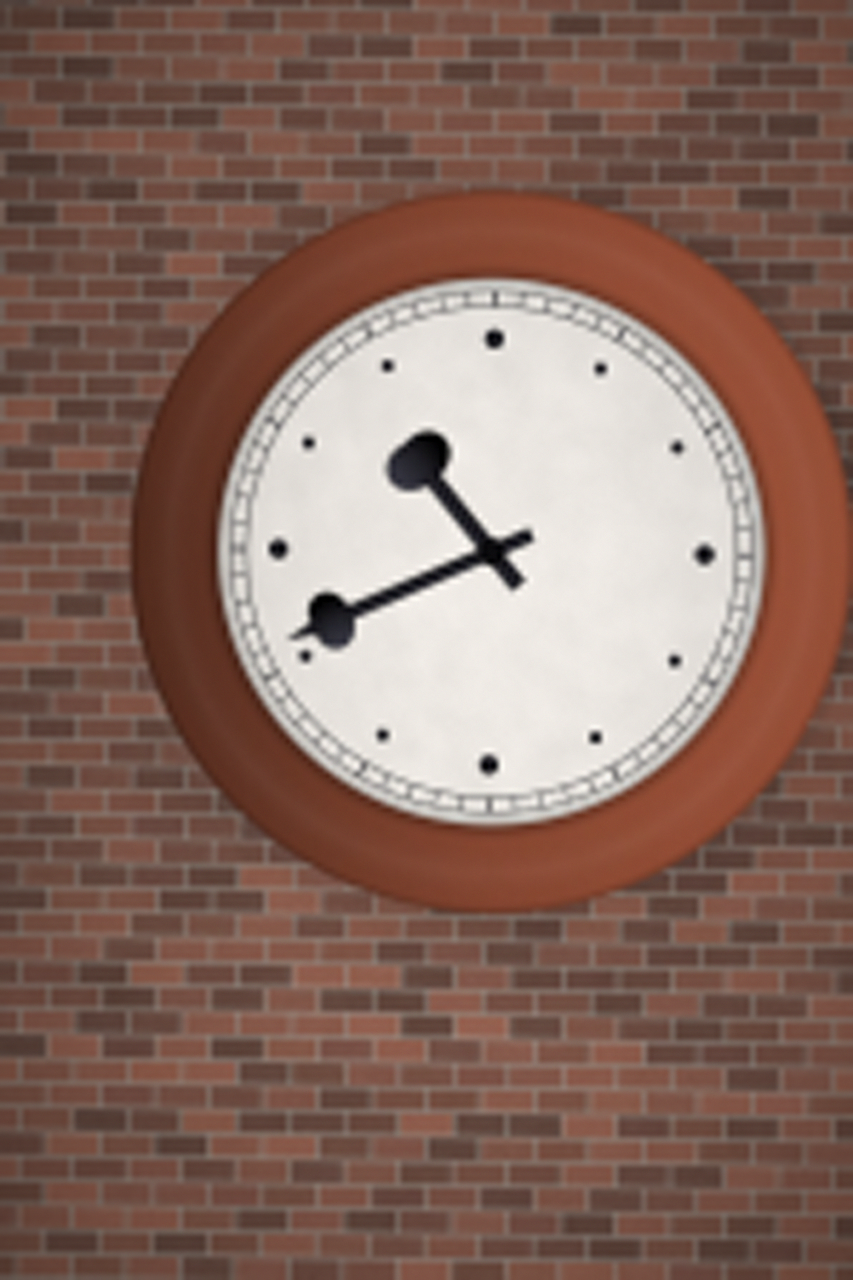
10:41
